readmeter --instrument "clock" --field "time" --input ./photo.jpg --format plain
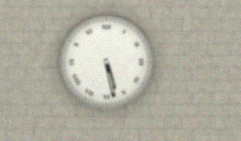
5:28
